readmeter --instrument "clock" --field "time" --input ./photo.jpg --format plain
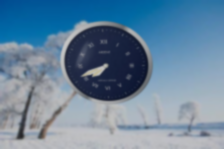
7:41
